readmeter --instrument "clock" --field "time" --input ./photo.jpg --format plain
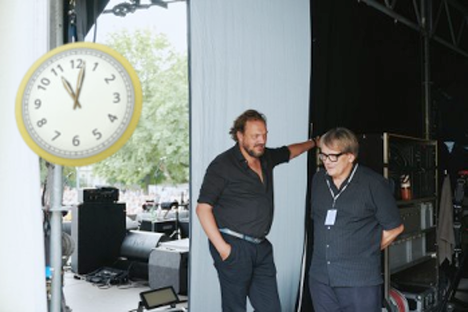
11:02
